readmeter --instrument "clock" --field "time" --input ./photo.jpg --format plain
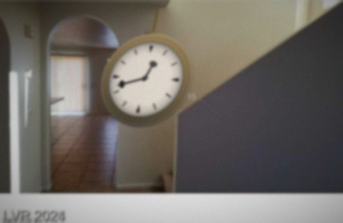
12:42
